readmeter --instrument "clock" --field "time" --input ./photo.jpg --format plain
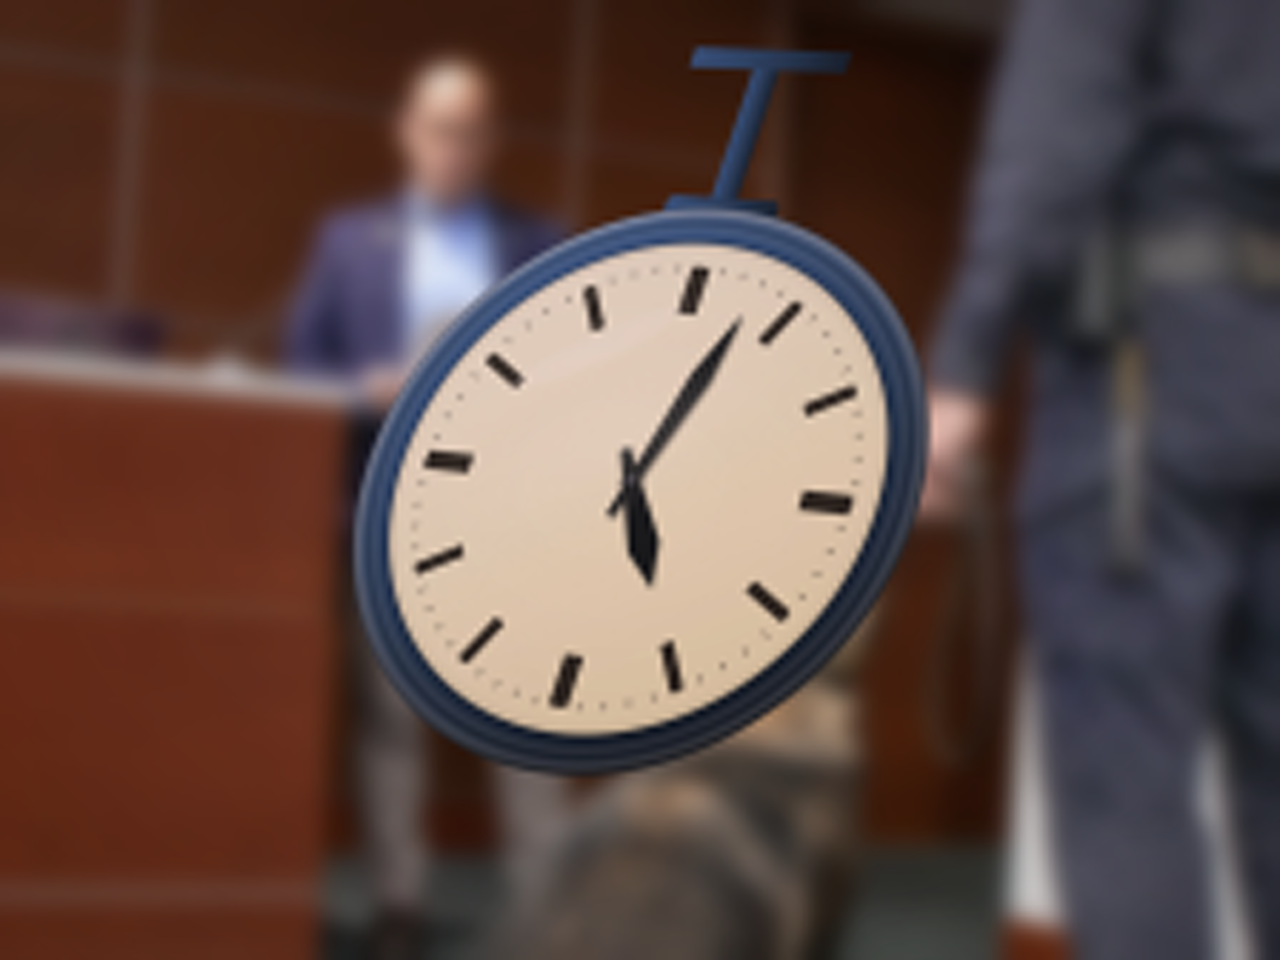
5:03
